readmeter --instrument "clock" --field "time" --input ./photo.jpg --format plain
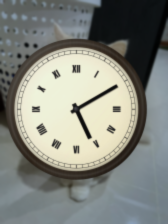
5:10
